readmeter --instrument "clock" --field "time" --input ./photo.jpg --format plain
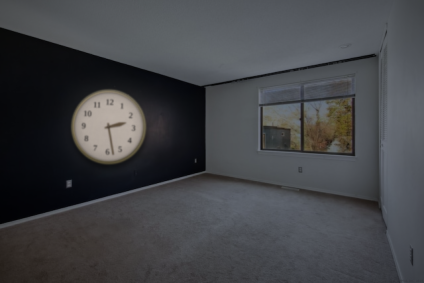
2:28
